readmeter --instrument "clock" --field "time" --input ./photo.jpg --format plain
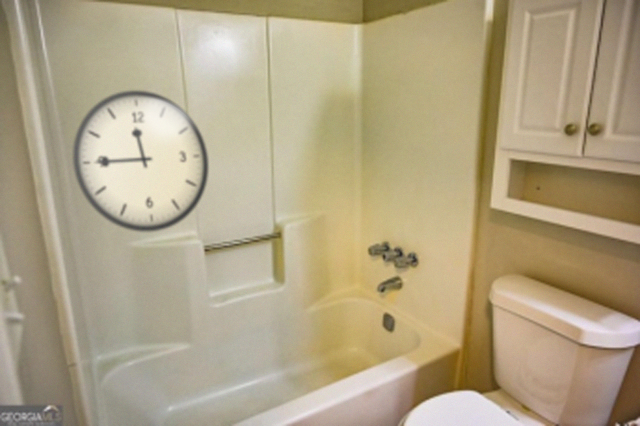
11:45
